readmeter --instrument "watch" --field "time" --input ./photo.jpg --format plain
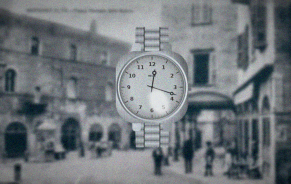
12:18
